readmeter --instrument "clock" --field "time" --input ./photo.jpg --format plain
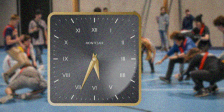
5:34
